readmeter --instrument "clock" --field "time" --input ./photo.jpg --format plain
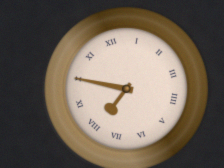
7:50
